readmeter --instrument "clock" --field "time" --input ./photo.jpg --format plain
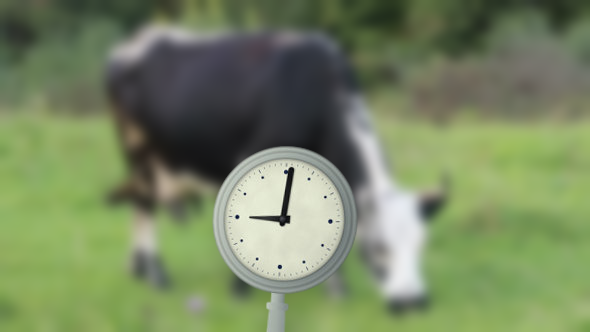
9:01
